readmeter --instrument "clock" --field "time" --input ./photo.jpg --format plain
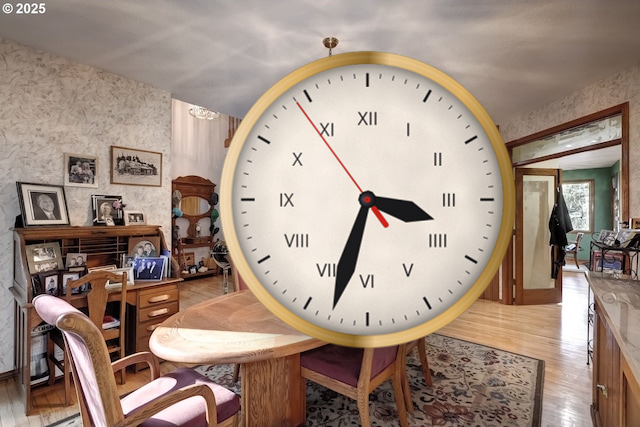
3:32:54
